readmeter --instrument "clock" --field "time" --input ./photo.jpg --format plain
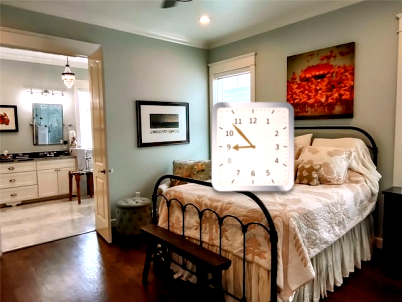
8:53
